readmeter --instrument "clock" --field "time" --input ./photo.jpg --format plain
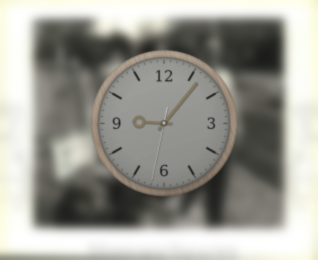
9:06:32
